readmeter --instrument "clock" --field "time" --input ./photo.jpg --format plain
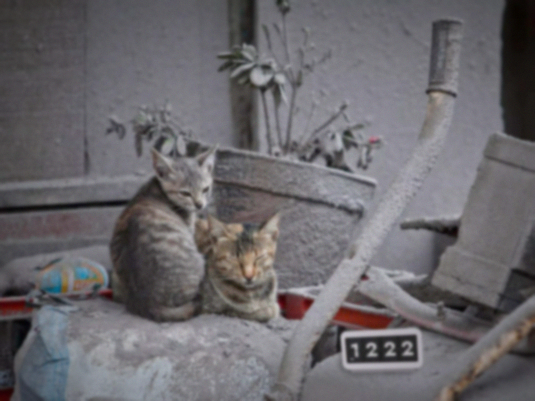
12:22
